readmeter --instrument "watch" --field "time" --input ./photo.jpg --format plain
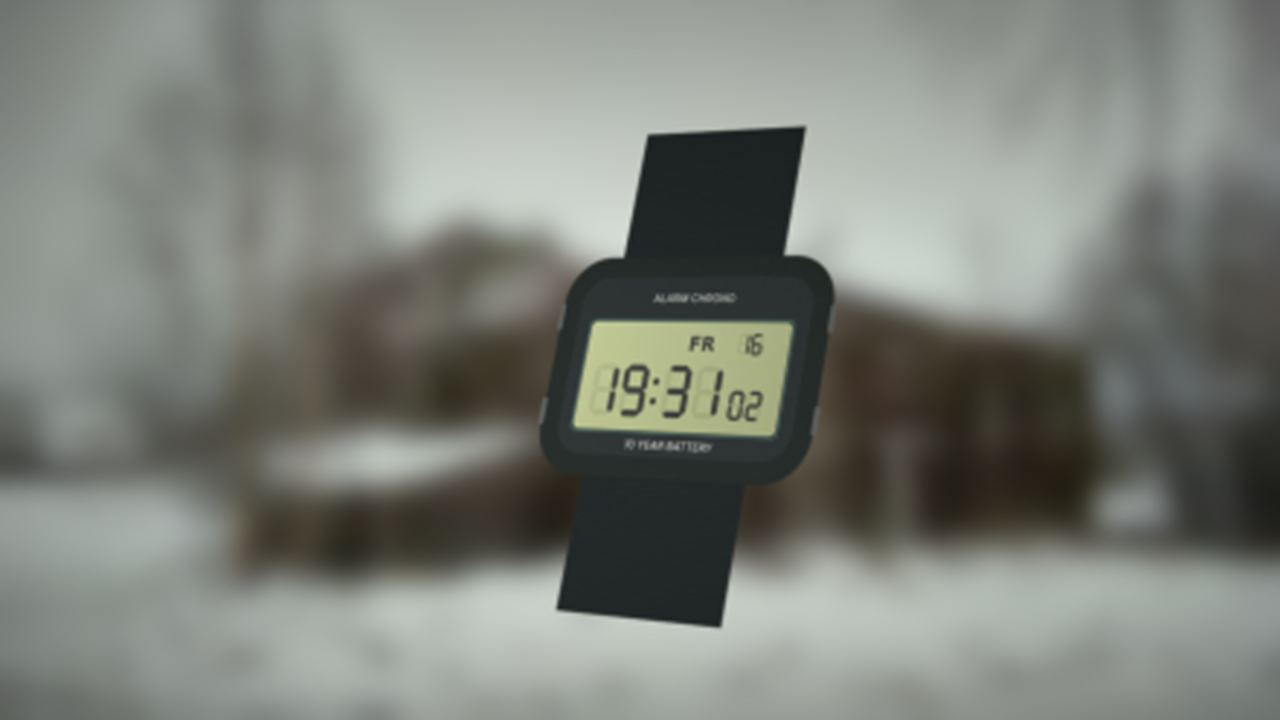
19:31:02
